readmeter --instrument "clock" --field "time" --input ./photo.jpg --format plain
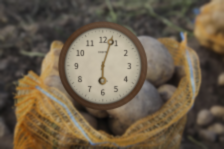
6:03
